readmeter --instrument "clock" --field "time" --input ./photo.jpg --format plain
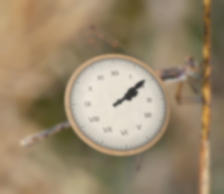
2:09
